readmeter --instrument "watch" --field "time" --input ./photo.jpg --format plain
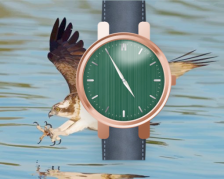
4:55
